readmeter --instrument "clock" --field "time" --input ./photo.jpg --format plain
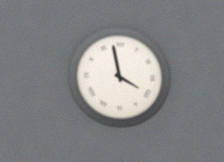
3:58
